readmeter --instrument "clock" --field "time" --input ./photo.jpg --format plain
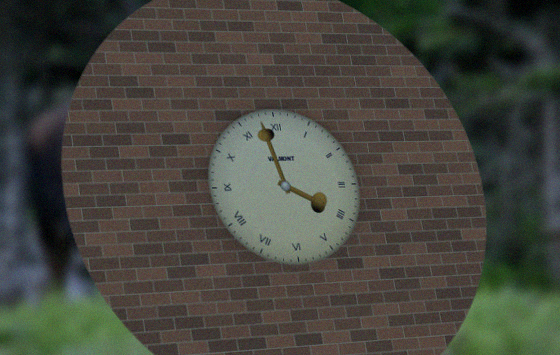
3:58
